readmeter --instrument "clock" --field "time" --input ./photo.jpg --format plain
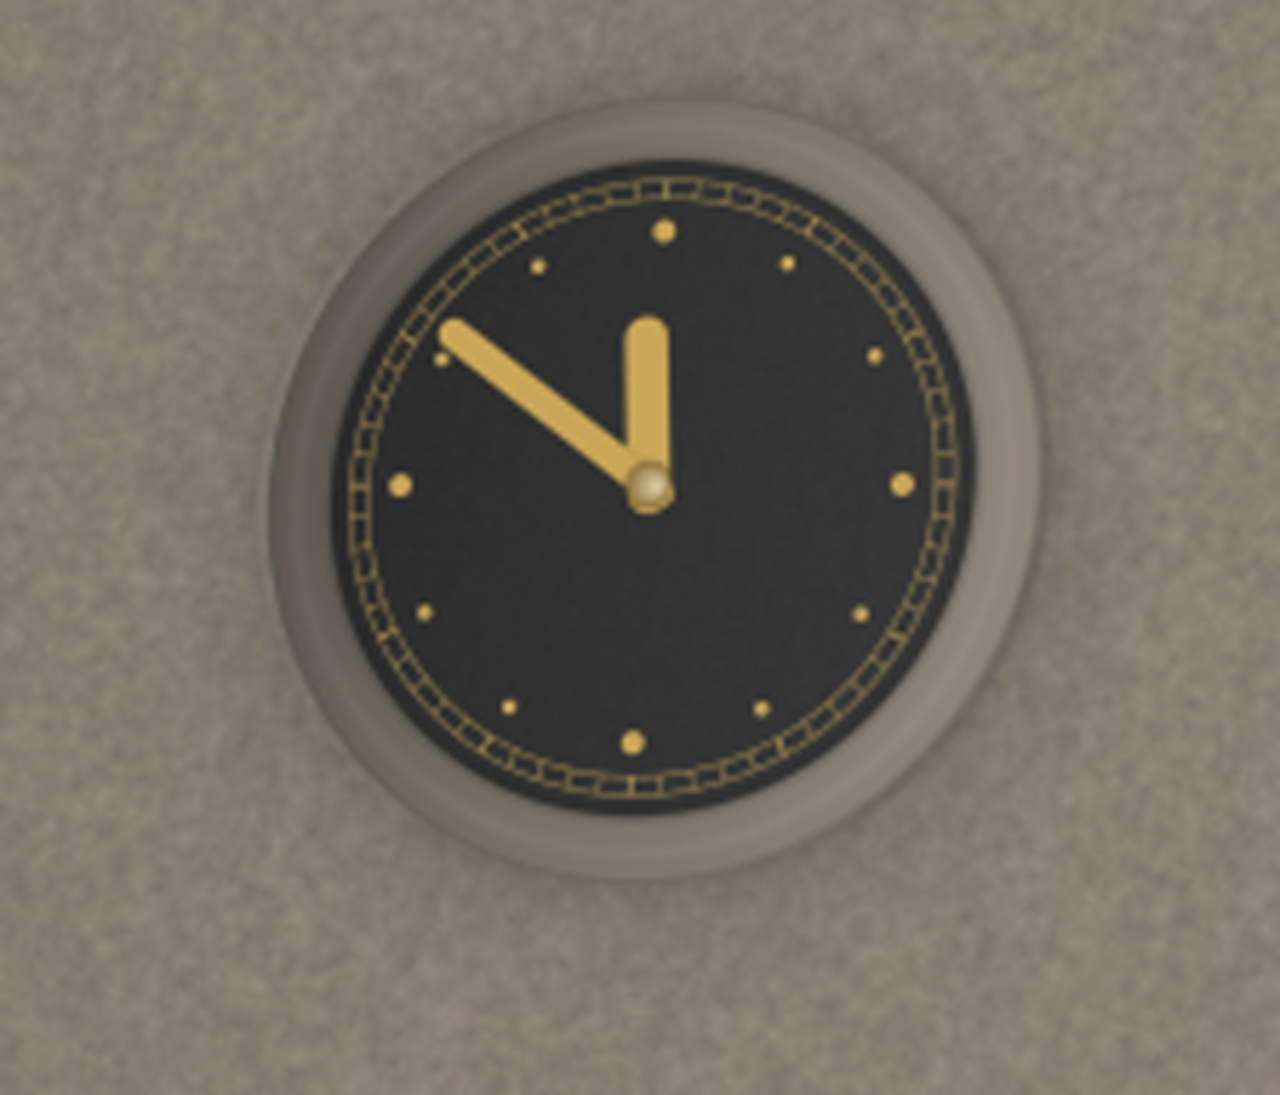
11:51
